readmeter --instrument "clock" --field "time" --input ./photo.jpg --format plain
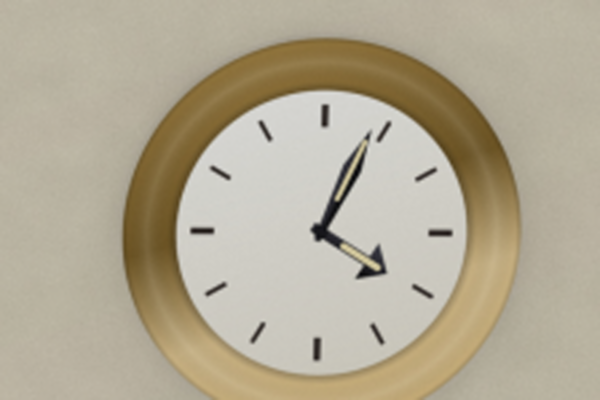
4:04
